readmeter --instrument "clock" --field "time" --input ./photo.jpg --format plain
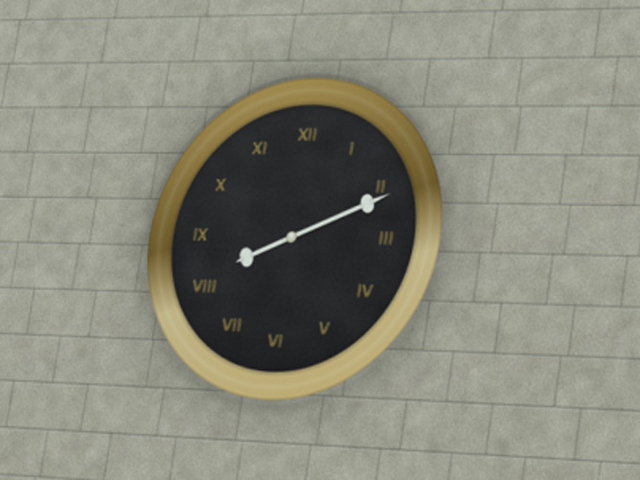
8:11
